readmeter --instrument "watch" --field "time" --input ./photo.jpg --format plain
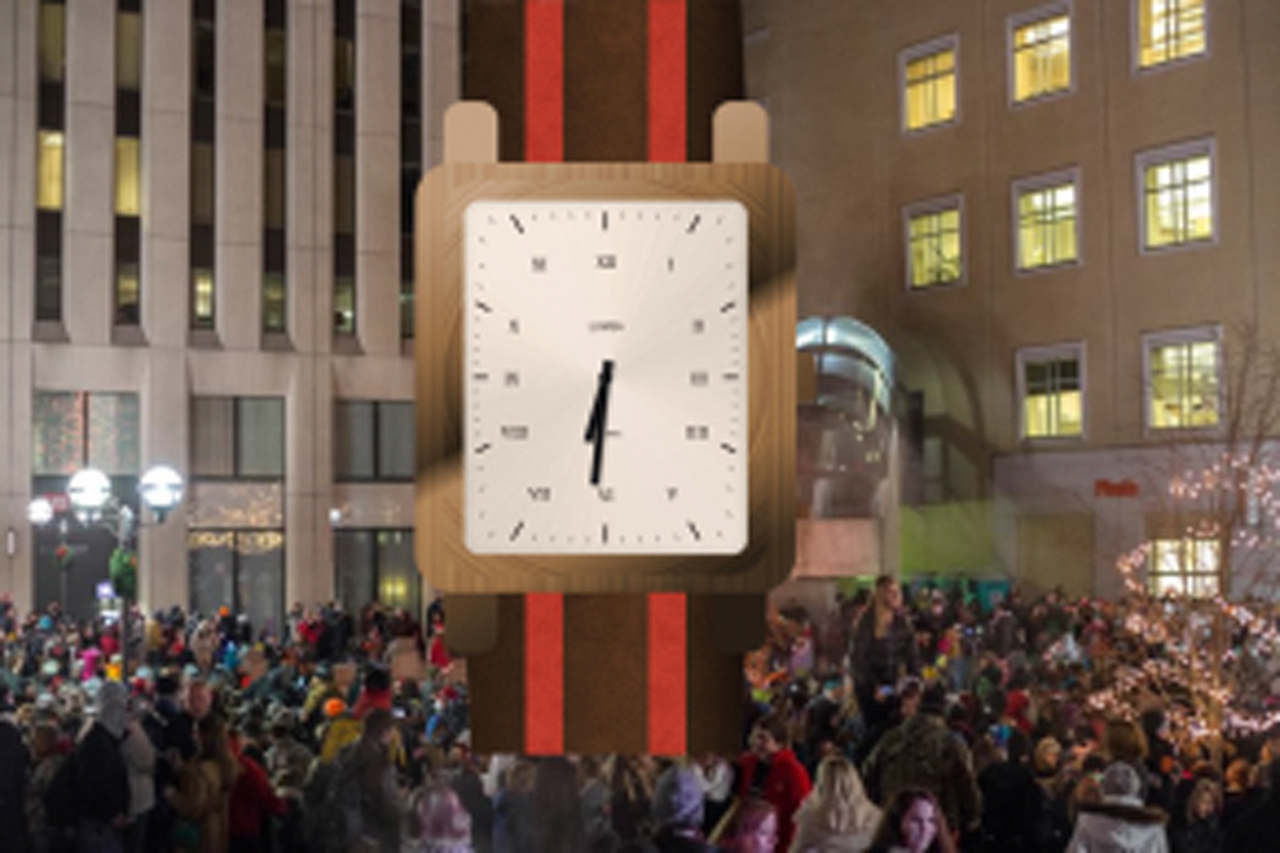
6:31
